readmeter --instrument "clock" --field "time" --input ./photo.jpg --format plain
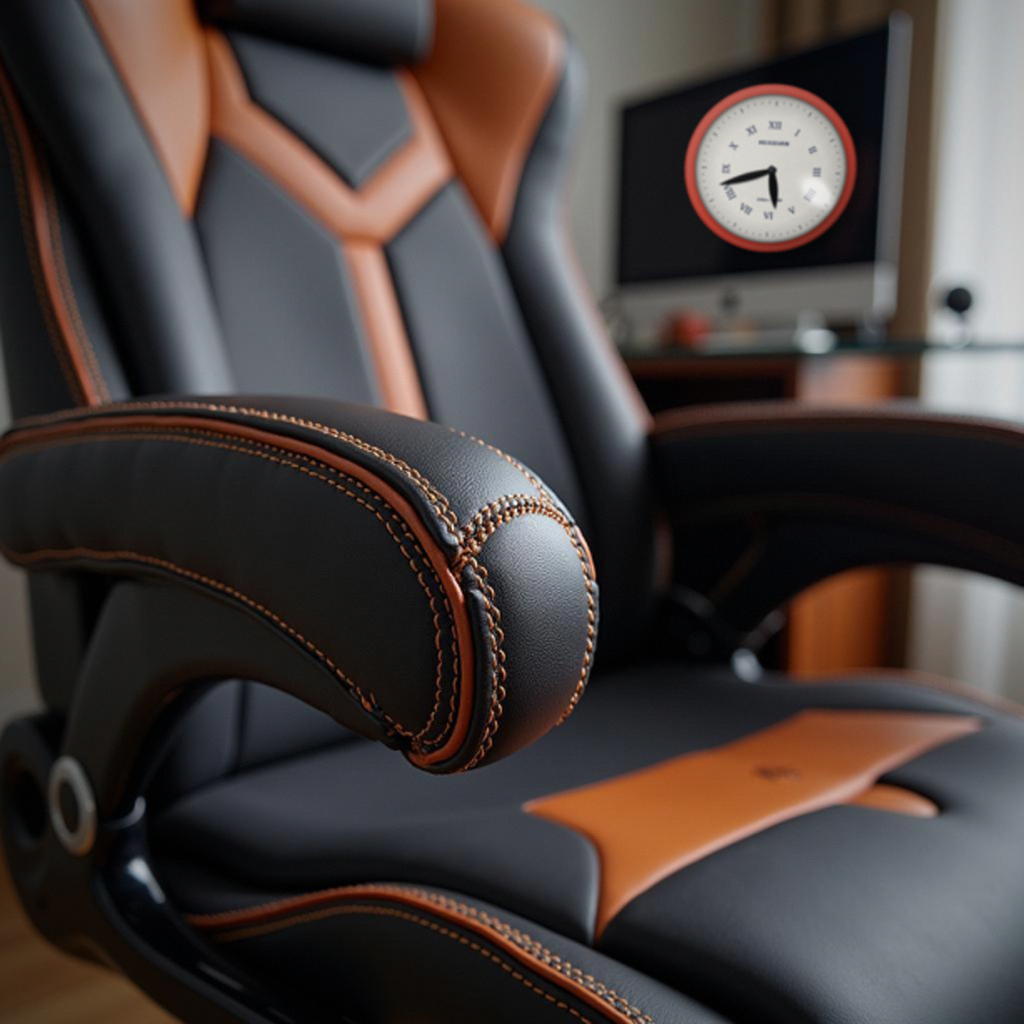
5:42
